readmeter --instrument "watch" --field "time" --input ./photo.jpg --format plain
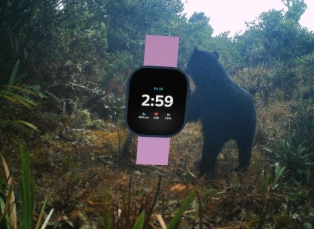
2:59
